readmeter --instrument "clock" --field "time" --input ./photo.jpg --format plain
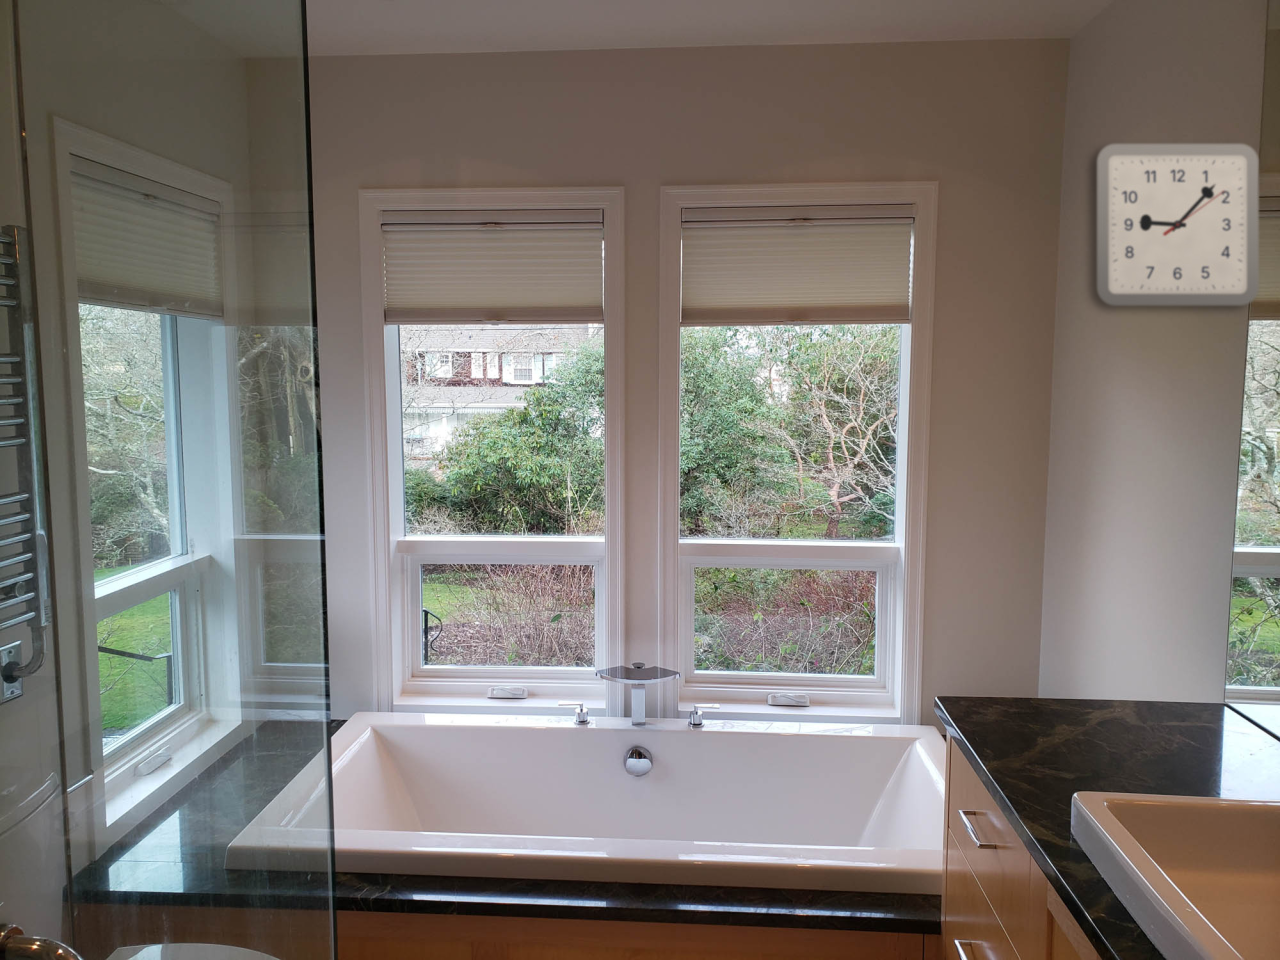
9:07:09
